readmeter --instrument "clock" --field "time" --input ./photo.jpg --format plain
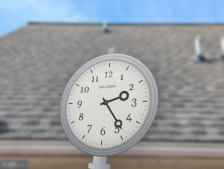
2:24
